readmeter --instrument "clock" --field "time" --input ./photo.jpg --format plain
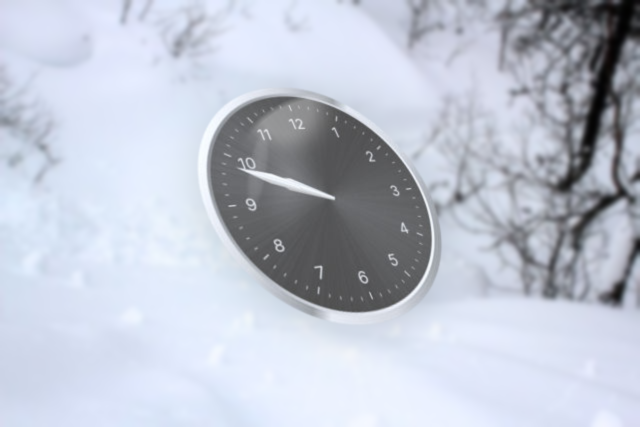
9:49
